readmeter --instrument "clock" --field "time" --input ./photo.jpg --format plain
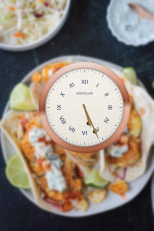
5:26
